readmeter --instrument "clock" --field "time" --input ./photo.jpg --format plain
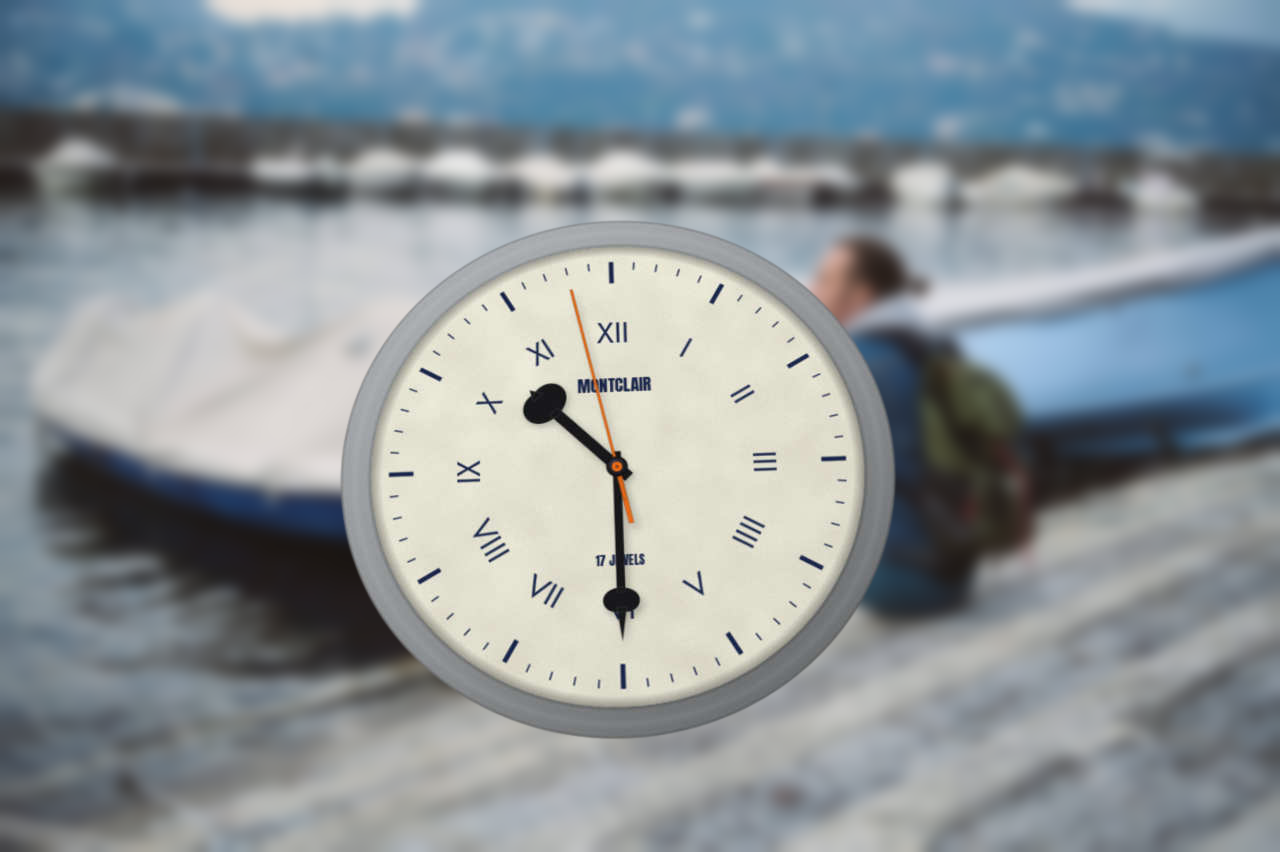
10:29:58
